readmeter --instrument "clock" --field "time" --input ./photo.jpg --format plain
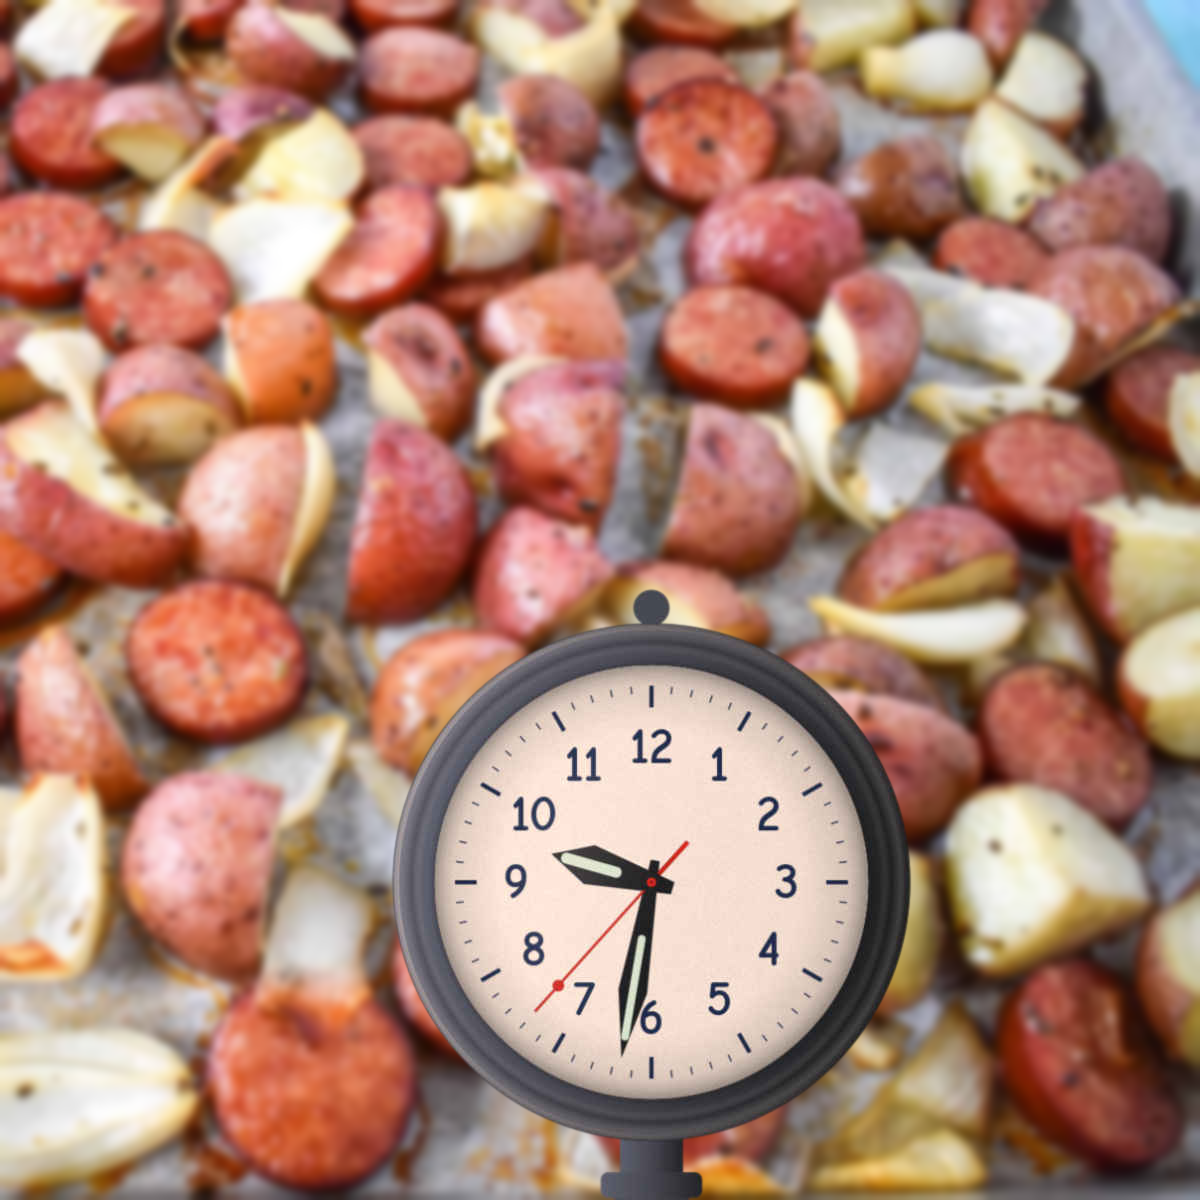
9:31:37
